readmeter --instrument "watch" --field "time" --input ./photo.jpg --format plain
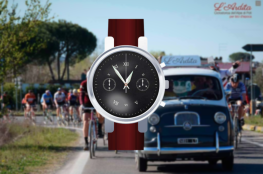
12:54
